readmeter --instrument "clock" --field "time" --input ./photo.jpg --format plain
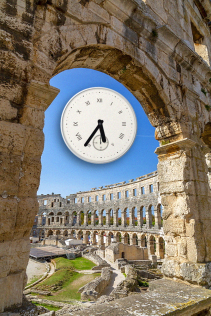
5:36
